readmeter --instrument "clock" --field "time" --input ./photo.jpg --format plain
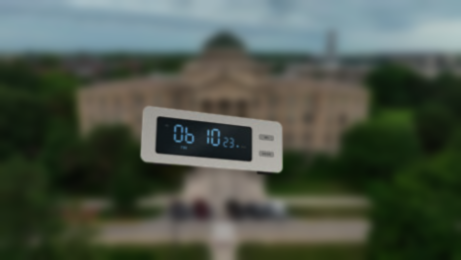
6:10
